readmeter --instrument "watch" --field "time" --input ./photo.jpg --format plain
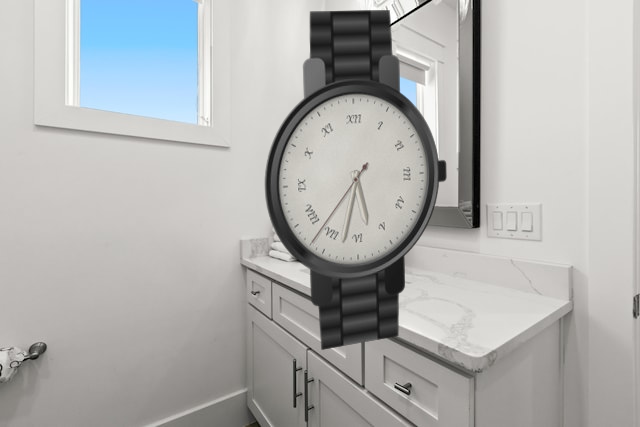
5:32:37
